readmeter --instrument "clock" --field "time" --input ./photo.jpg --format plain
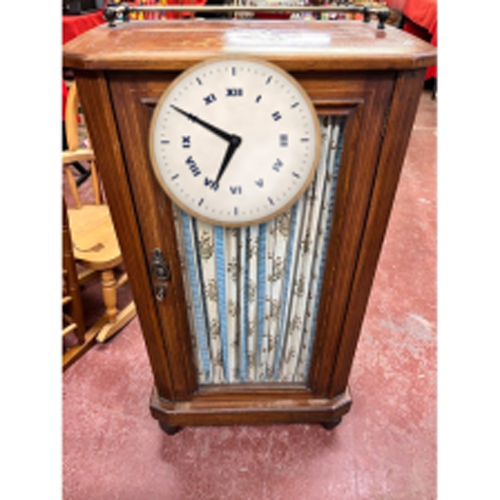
6:50
